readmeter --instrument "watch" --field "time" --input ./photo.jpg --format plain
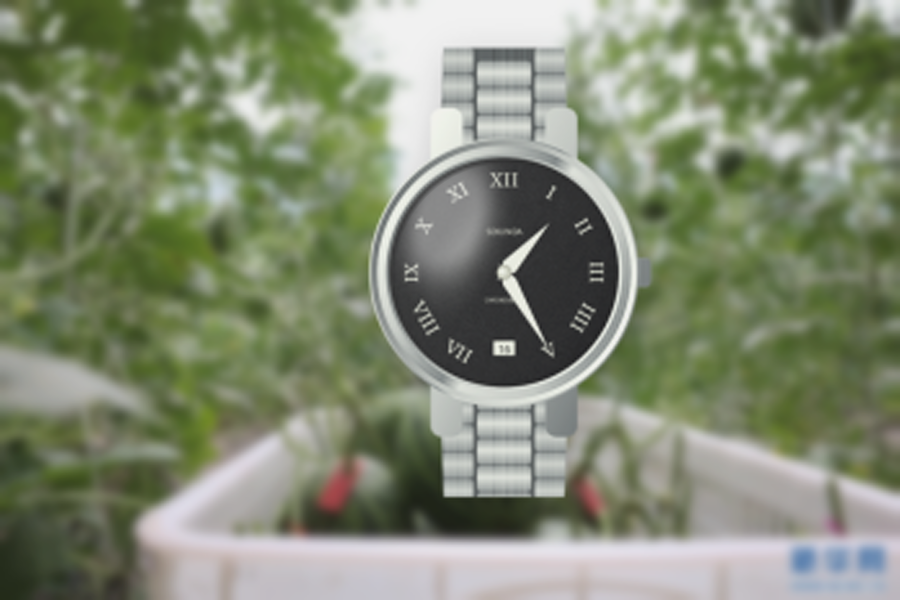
1:25
